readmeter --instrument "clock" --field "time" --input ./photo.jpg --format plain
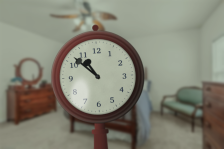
10:52
